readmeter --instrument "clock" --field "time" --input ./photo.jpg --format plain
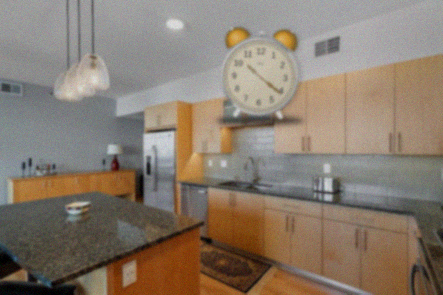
10:21
